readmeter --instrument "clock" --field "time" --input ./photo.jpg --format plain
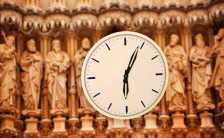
6:04
